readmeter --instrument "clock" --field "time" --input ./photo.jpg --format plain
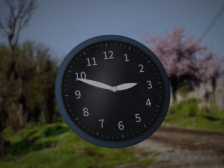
2:49
